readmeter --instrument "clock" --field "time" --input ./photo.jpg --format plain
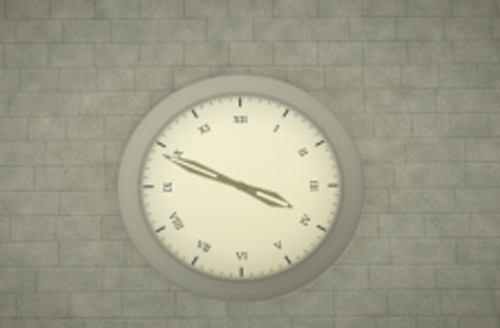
3:49
